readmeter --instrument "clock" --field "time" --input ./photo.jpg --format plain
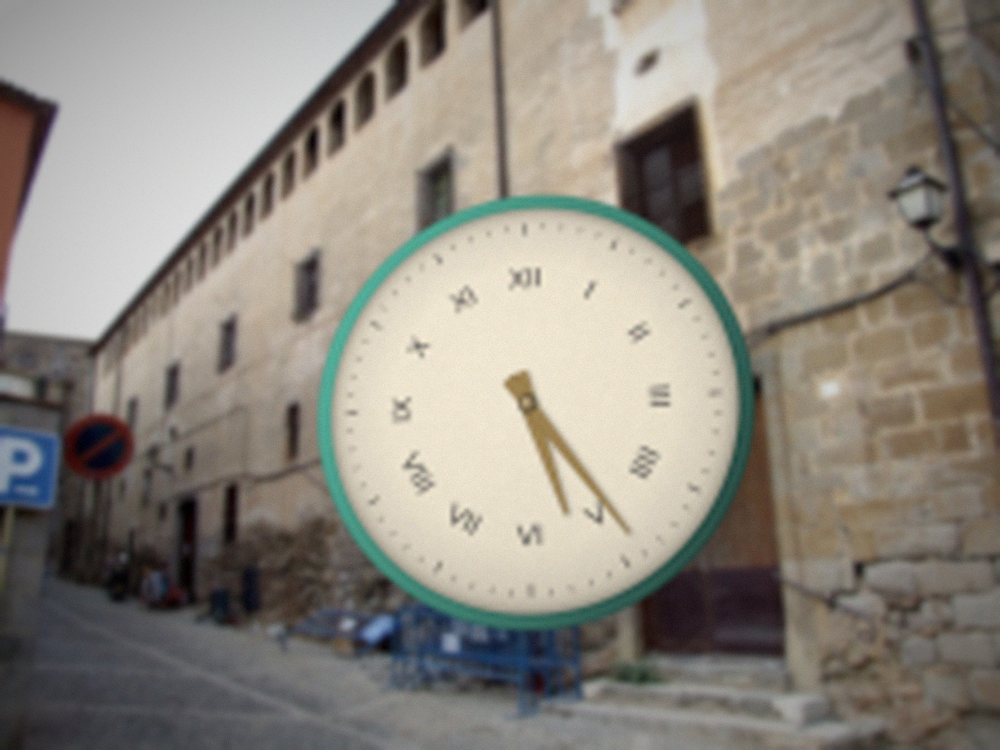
5:24
